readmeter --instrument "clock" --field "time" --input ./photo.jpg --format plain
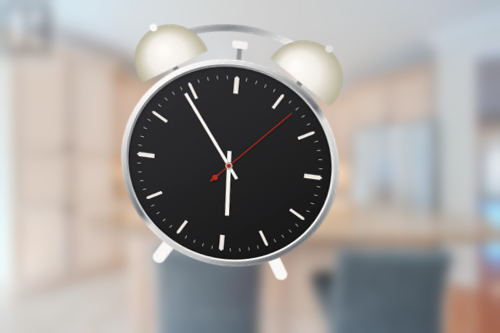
5:54:07
